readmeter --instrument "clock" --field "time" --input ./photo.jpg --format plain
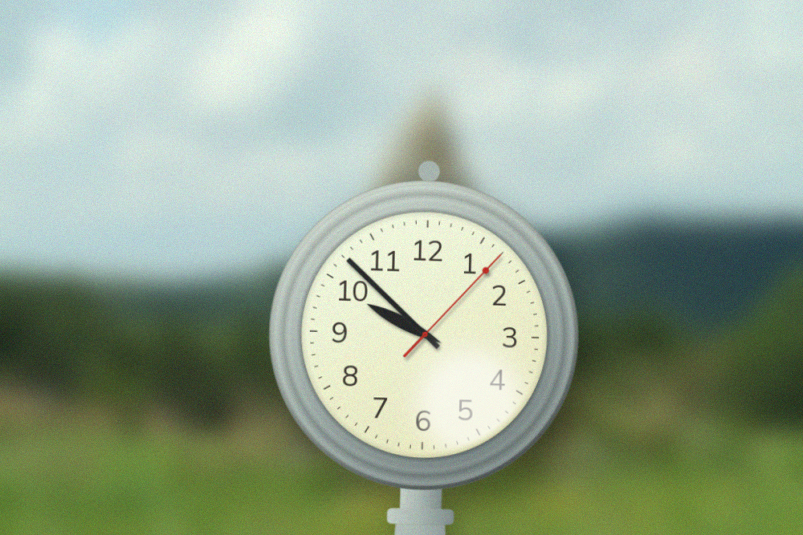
9:52:07
